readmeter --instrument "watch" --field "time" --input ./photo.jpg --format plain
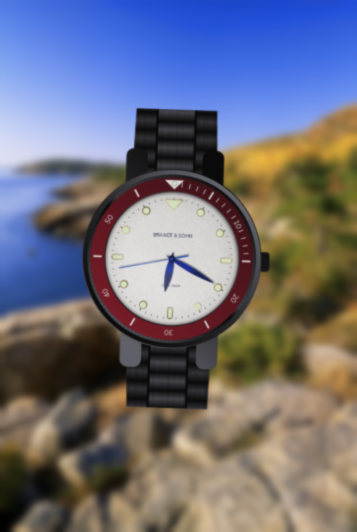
6:19:43
